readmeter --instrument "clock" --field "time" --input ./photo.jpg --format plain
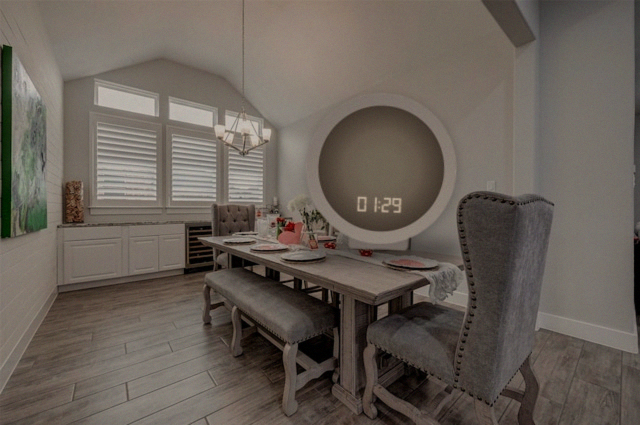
1:29
